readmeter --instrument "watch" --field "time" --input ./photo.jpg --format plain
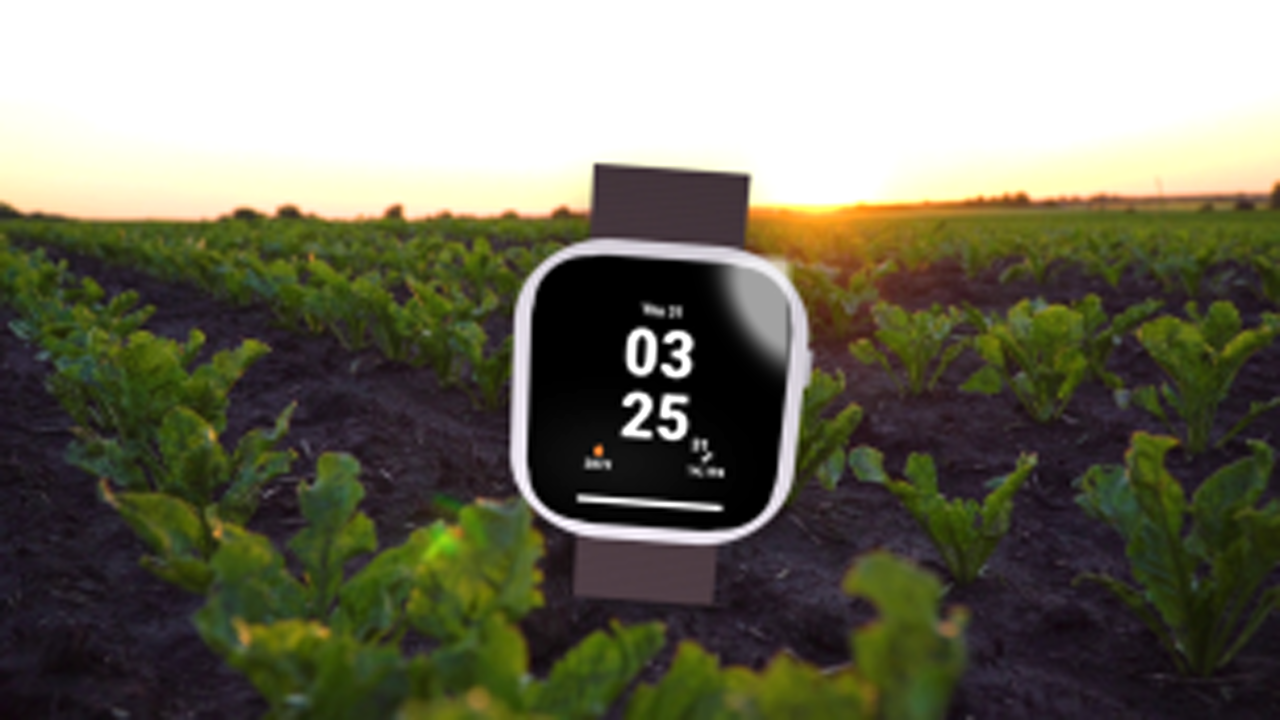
3:25
